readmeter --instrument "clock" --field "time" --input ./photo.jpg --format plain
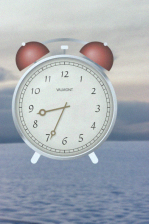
8:34
